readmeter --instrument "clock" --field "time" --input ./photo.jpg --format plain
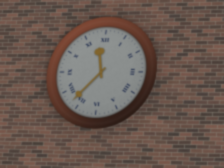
11:37
